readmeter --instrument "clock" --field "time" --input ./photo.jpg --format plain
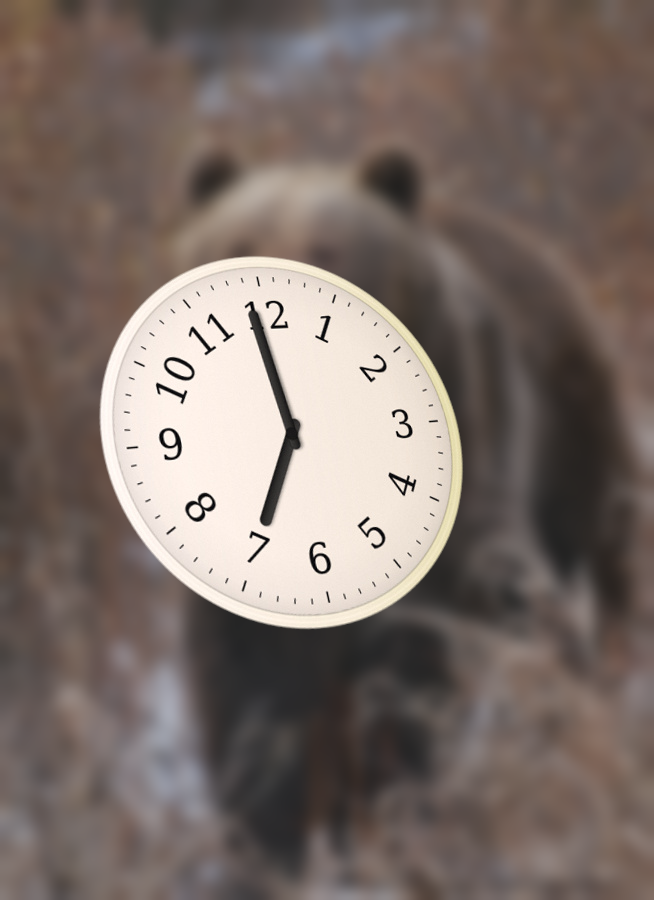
6:59
